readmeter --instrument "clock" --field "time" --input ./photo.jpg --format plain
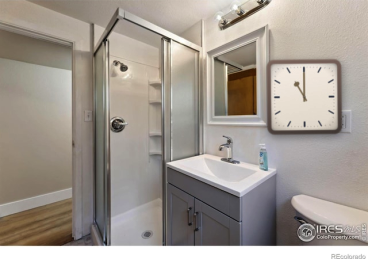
11:00
